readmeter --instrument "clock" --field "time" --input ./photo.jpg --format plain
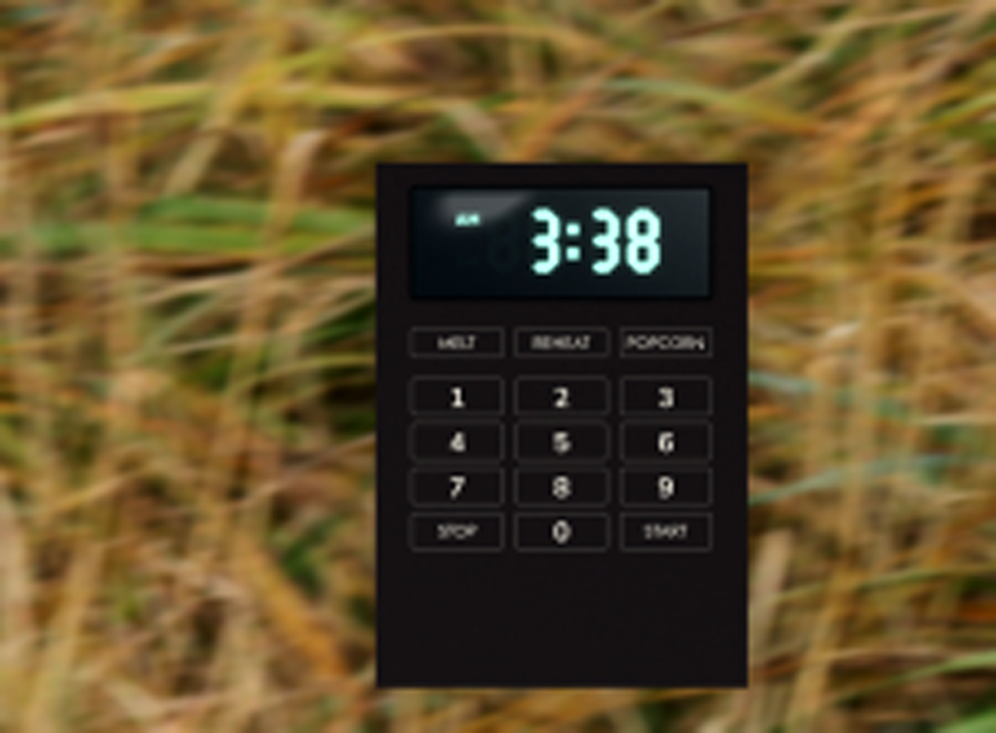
3:38
